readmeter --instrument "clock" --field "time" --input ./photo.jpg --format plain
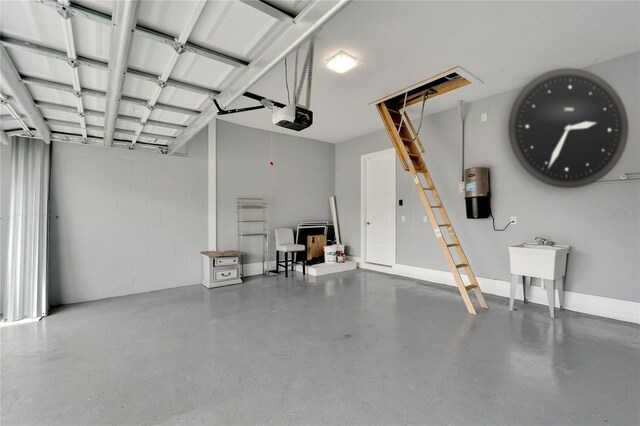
2:34
